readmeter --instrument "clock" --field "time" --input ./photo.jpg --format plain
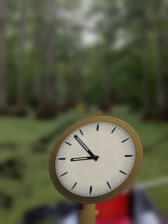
8:53
